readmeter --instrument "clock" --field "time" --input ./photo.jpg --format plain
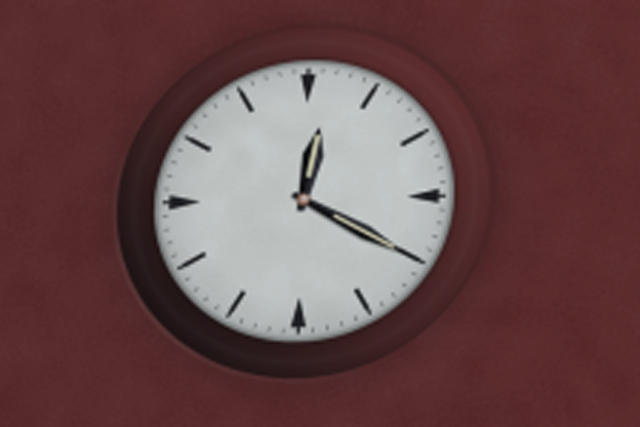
12:20
